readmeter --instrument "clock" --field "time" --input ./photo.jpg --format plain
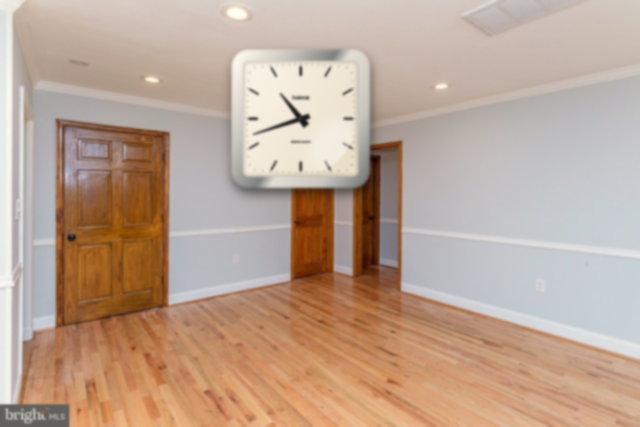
10:42
